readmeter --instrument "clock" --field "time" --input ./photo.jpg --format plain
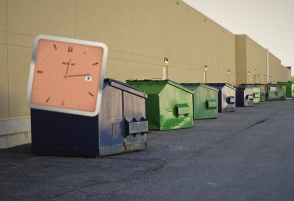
12:13
